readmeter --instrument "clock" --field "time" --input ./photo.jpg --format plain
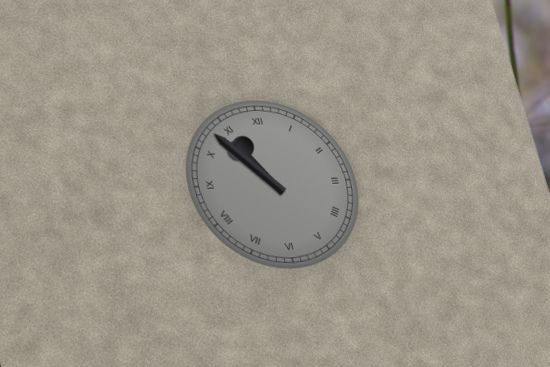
10:53
